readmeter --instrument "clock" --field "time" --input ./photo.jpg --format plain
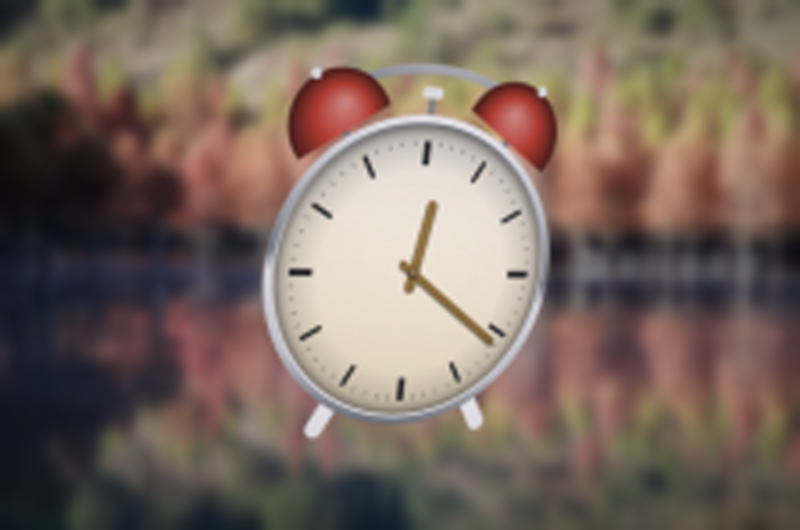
12:21
